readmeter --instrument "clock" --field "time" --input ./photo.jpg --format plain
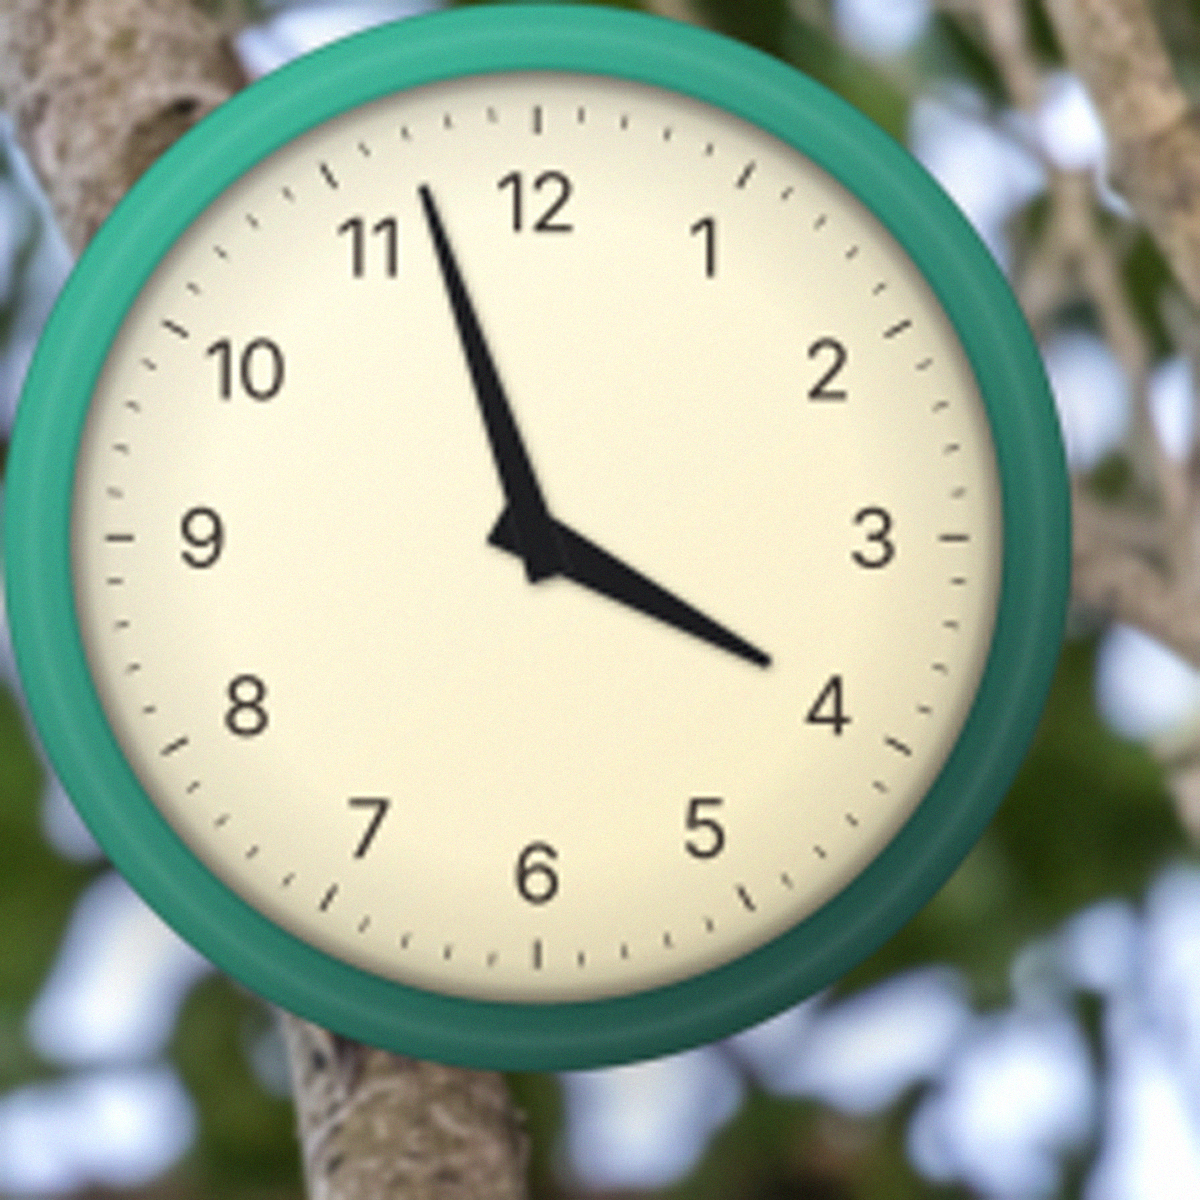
3:57
